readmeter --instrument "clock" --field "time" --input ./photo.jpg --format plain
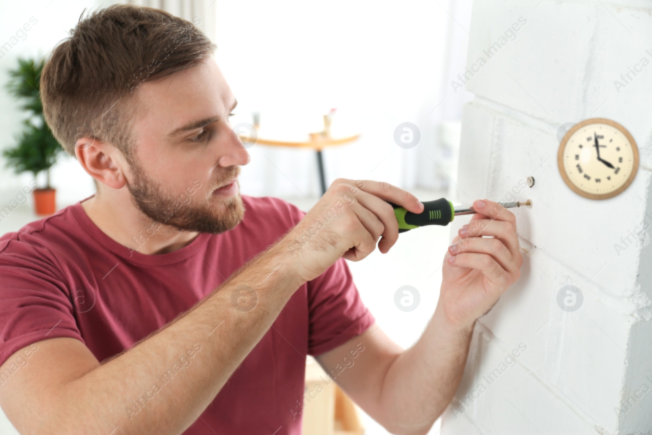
3:58
